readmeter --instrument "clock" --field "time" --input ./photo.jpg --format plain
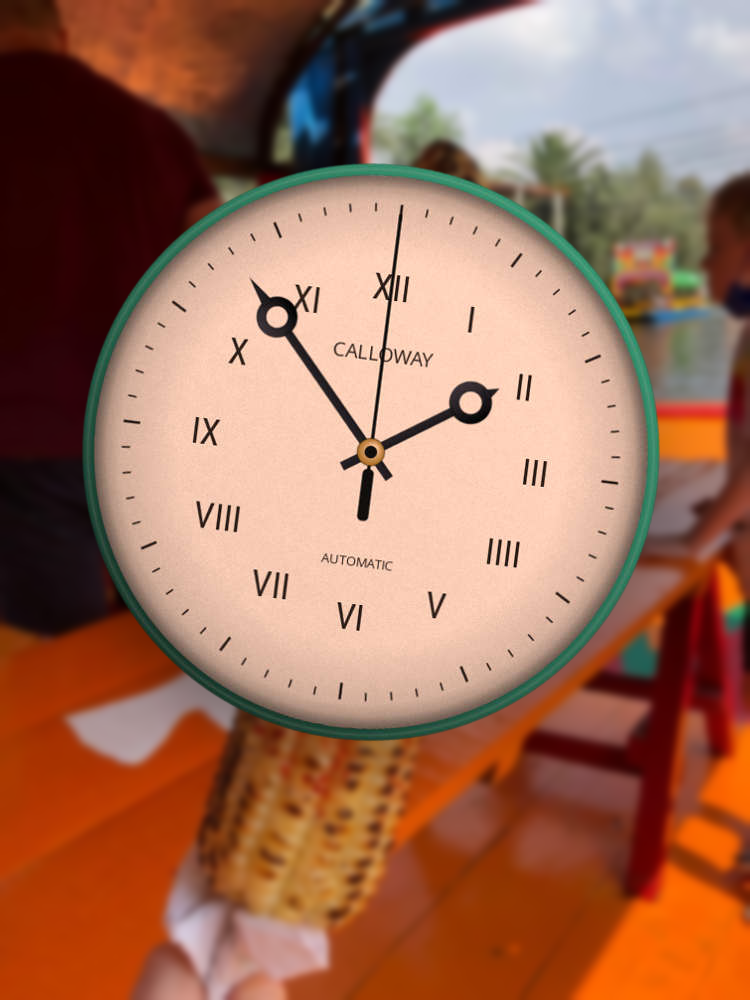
1:53:00
